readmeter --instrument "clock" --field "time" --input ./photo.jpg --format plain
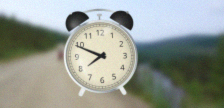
7:49
